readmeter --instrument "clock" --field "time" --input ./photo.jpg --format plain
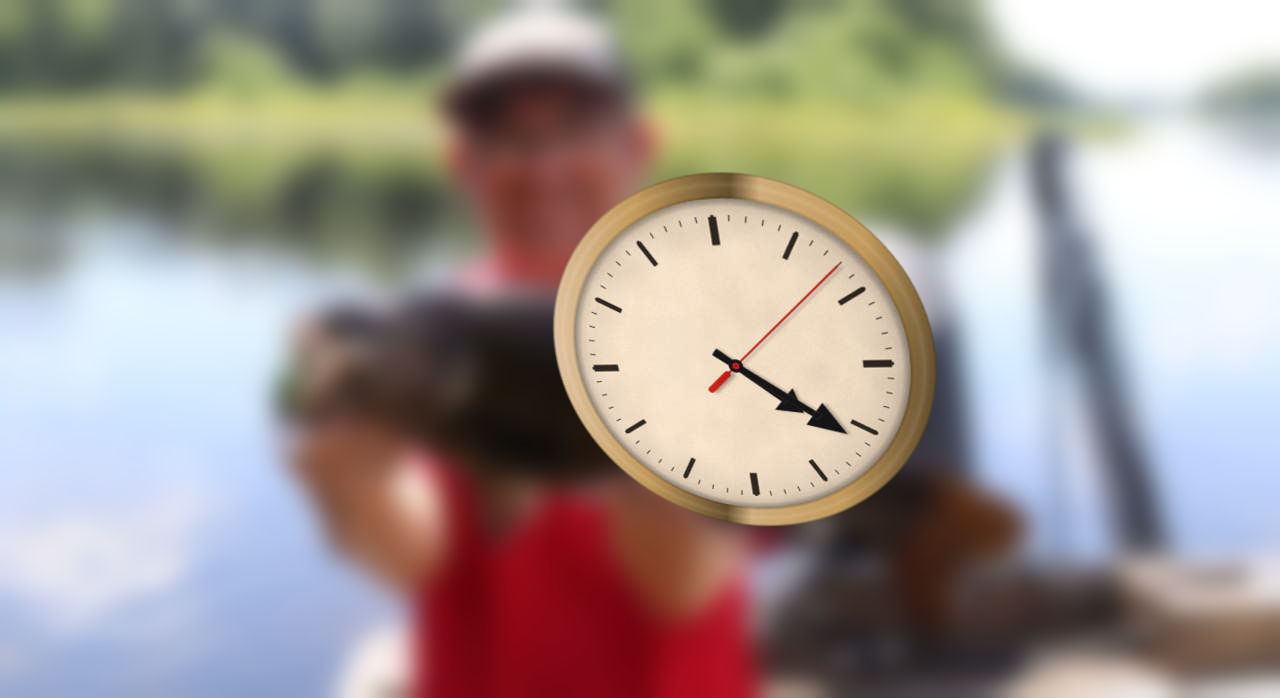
4:21:08
